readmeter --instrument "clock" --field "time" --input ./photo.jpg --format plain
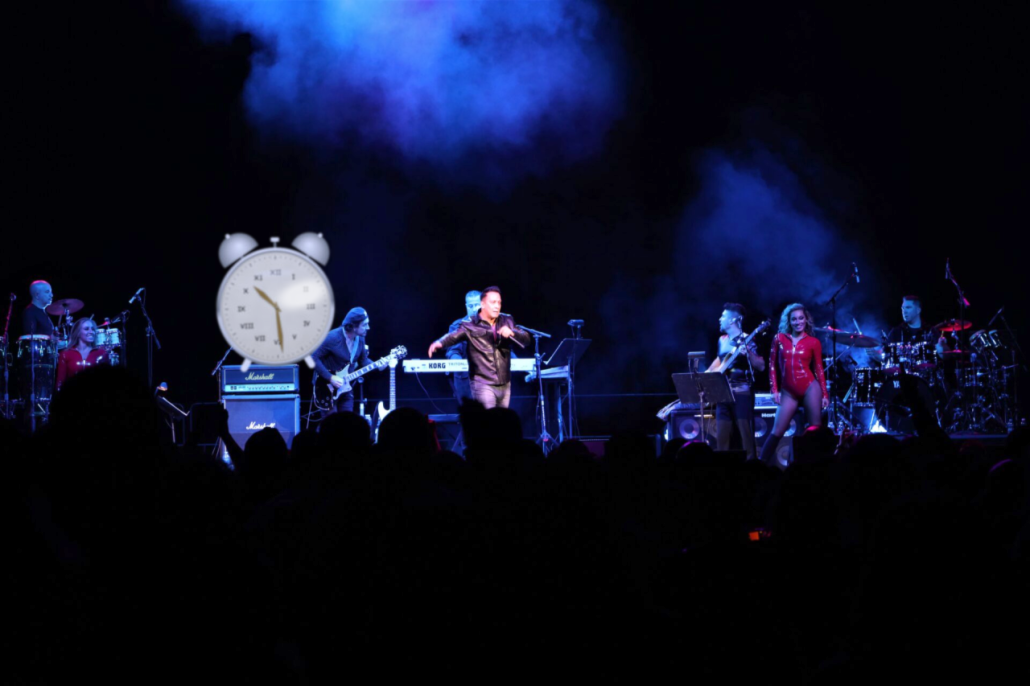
10:29
